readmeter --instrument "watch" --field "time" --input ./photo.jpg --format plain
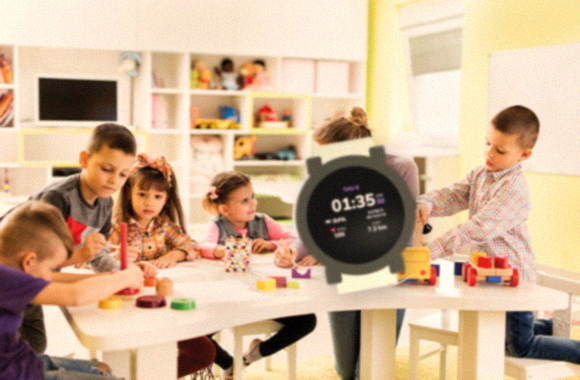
1:35
